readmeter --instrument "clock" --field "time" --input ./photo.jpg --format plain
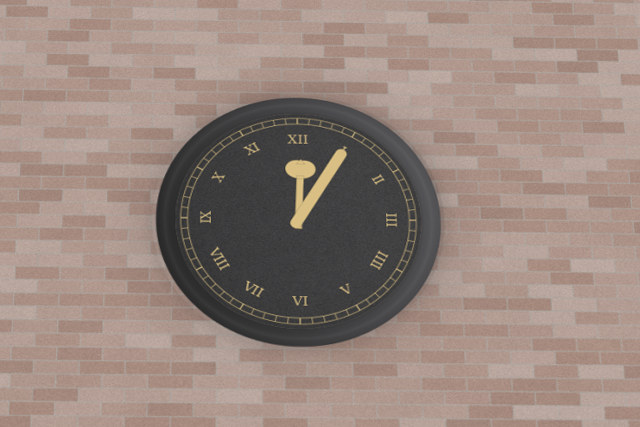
12:05
